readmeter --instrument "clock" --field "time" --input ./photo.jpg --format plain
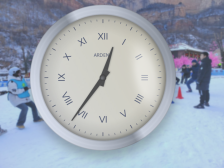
12:36
